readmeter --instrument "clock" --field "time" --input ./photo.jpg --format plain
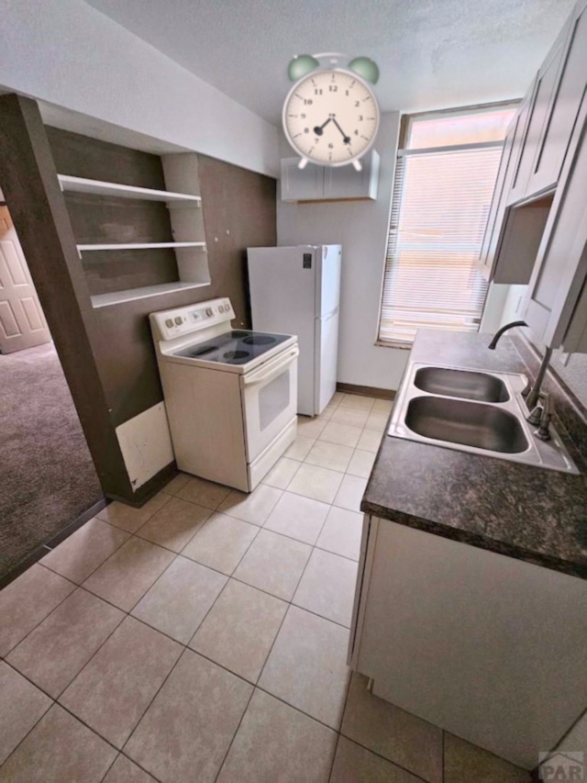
7:24
